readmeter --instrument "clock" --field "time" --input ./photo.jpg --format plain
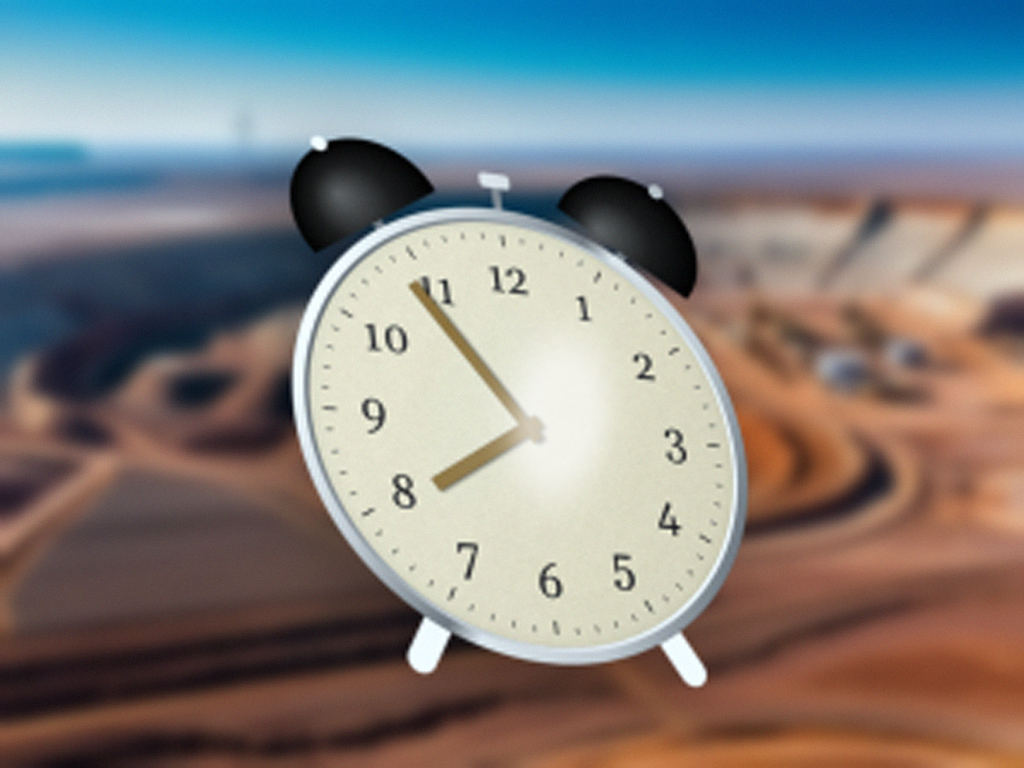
7:54
